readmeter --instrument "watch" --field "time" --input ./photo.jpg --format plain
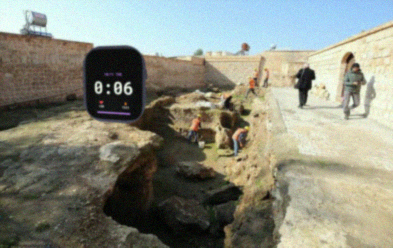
0:06
